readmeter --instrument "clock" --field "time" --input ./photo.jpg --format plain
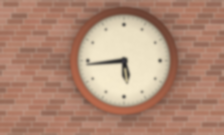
5:44
